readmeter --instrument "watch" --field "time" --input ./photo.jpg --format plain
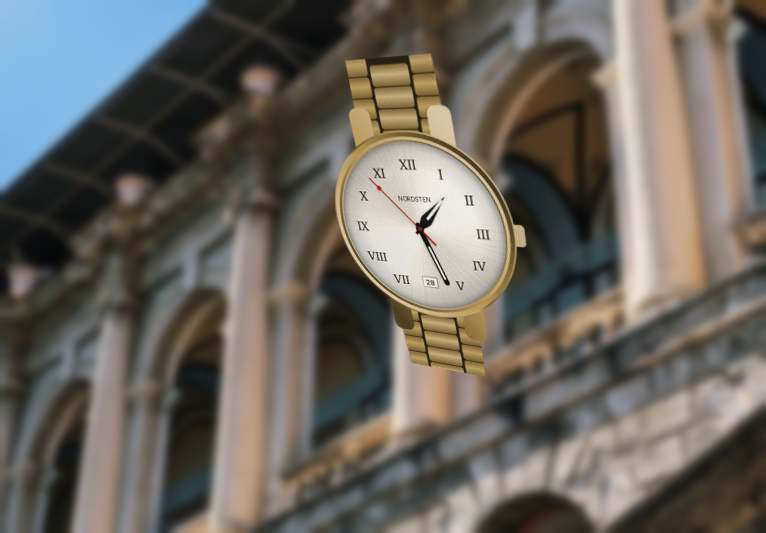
1:26:53
